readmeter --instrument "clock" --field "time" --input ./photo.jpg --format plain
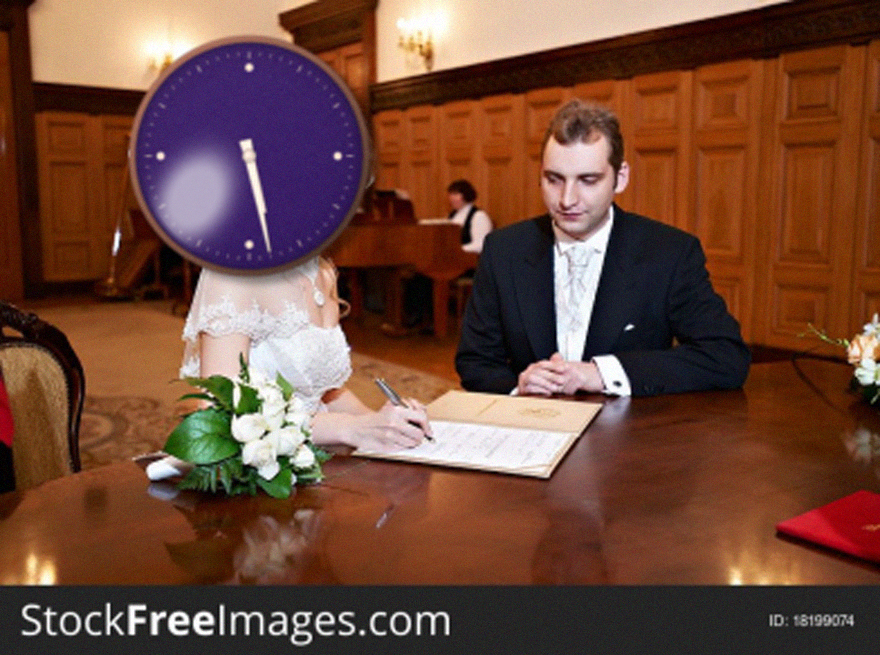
5:28
